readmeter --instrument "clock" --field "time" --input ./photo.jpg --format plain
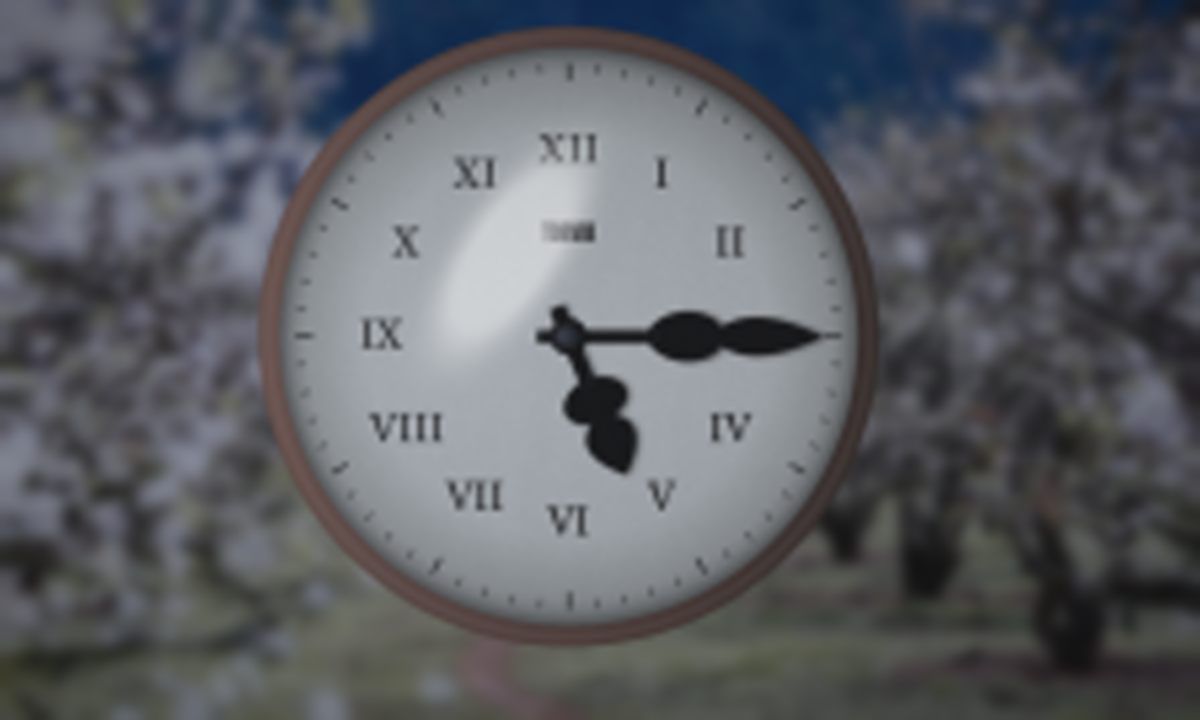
5:15
